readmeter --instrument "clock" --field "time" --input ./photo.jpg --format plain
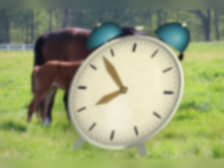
7:53
